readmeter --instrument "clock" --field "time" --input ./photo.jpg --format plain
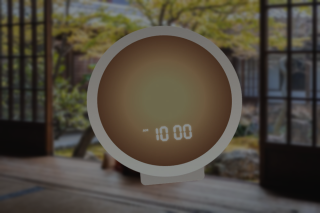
10:00
